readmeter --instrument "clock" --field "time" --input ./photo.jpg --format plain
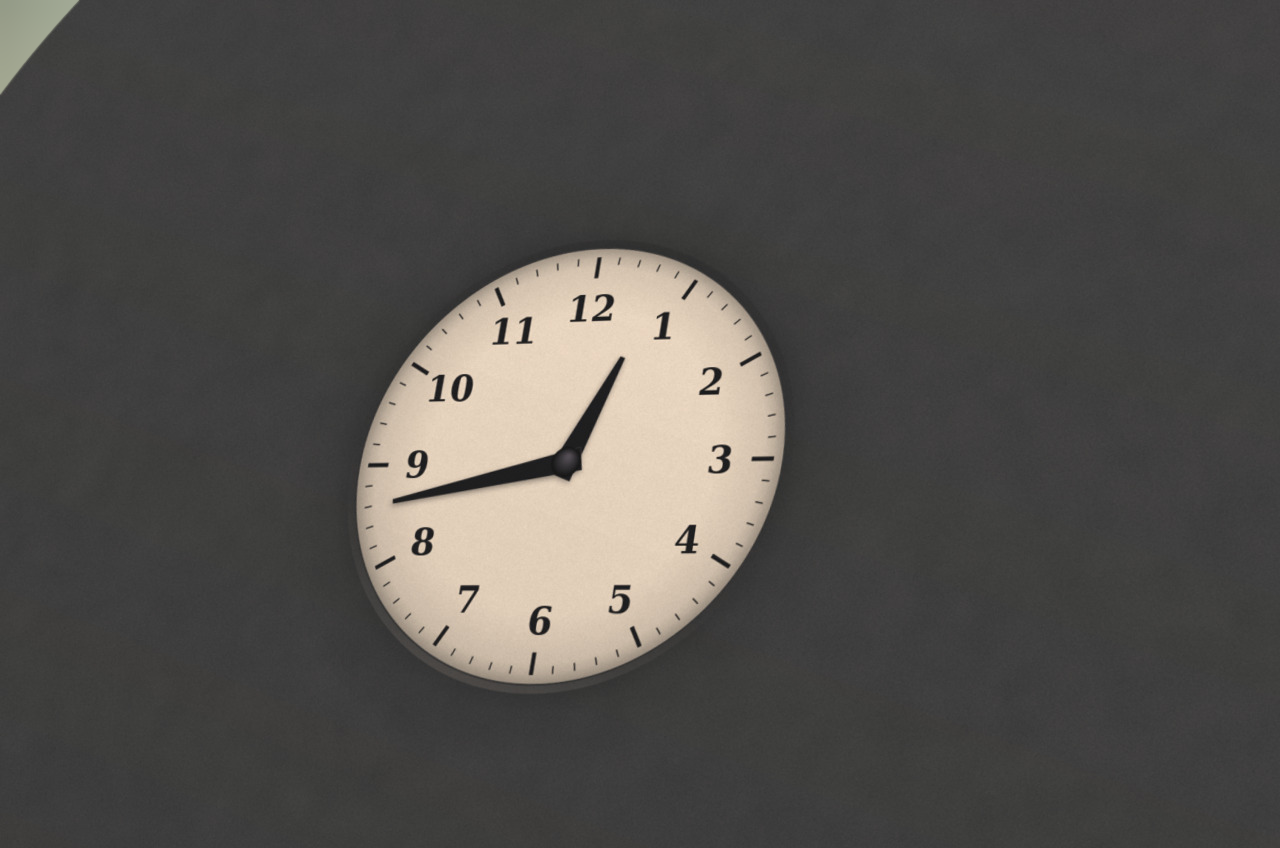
12:43
